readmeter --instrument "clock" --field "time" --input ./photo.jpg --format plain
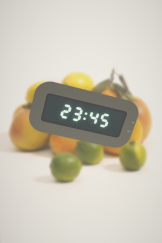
23:45
